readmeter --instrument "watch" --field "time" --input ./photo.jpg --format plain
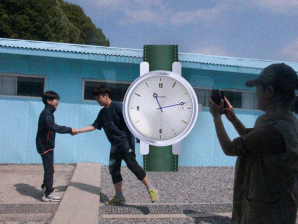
11:13
